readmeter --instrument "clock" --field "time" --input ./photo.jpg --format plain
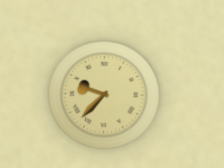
9:37
